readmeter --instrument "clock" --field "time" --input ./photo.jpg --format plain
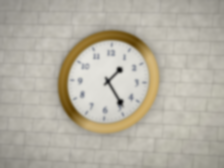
1:24
